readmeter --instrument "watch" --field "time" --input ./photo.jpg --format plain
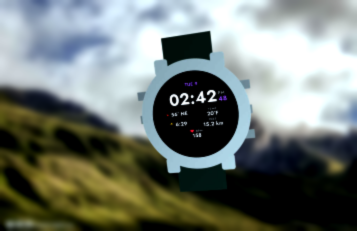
2:42
